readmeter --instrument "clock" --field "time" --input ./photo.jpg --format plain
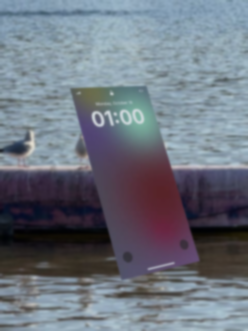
1:00
